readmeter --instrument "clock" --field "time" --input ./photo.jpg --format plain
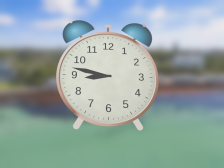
8:47
